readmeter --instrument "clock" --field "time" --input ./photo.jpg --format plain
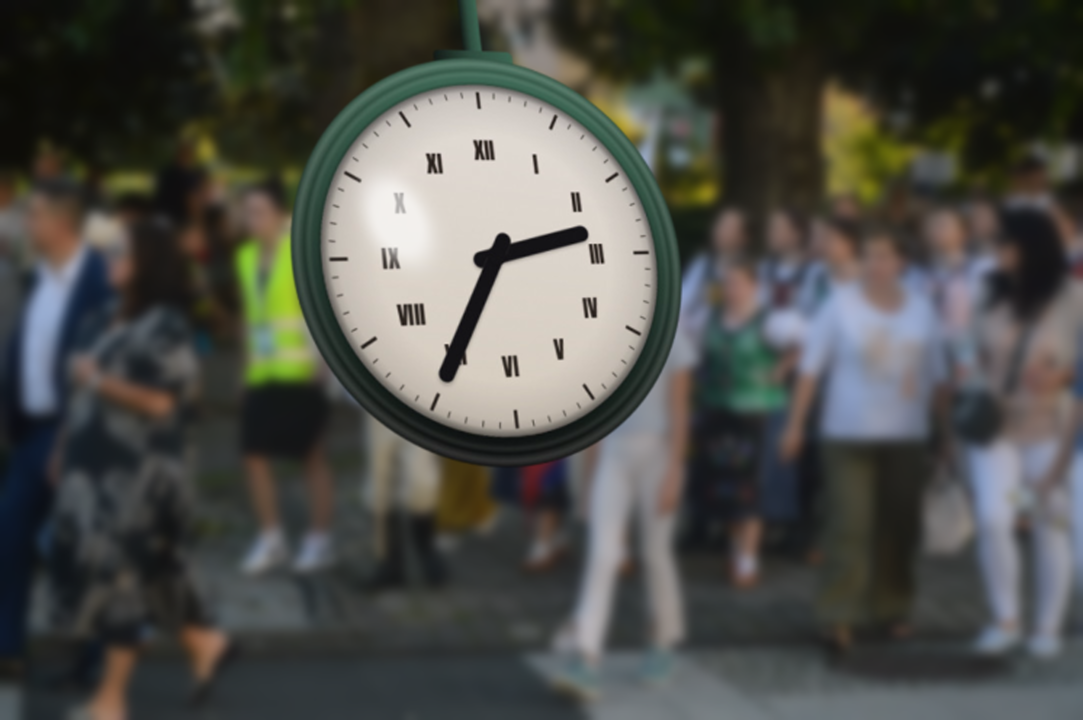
2:35
